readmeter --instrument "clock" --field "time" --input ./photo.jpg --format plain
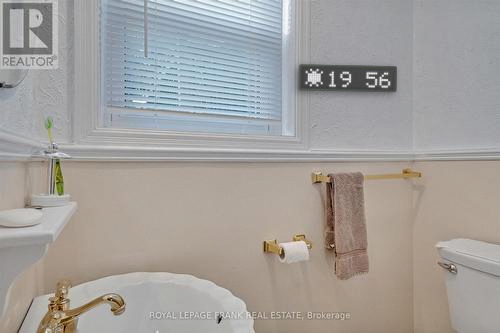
19:56
